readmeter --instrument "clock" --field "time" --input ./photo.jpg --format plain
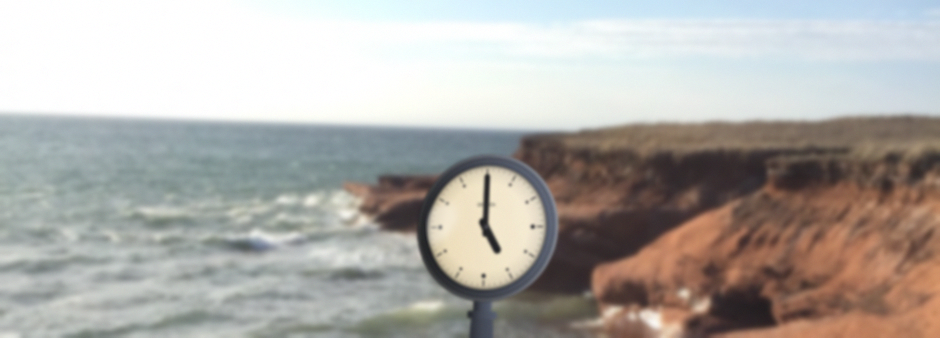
5:00
